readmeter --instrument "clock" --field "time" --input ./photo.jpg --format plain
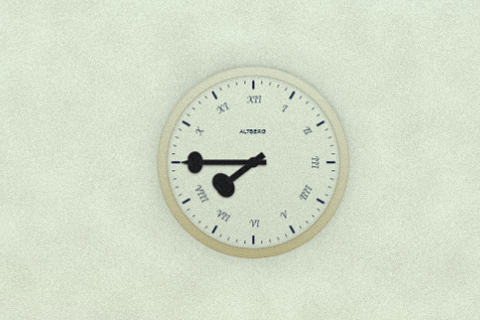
7:45
